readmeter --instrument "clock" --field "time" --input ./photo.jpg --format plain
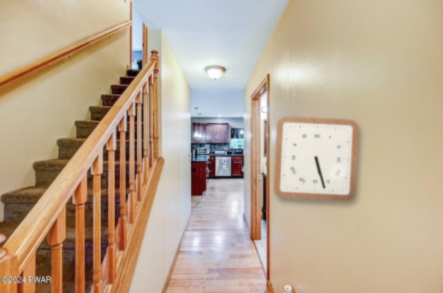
5:27
